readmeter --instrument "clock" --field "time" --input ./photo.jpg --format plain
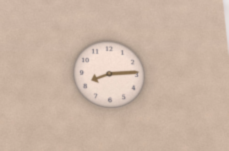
8:14
